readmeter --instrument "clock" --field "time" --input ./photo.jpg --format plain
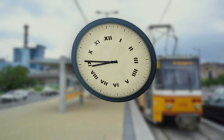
8:46
